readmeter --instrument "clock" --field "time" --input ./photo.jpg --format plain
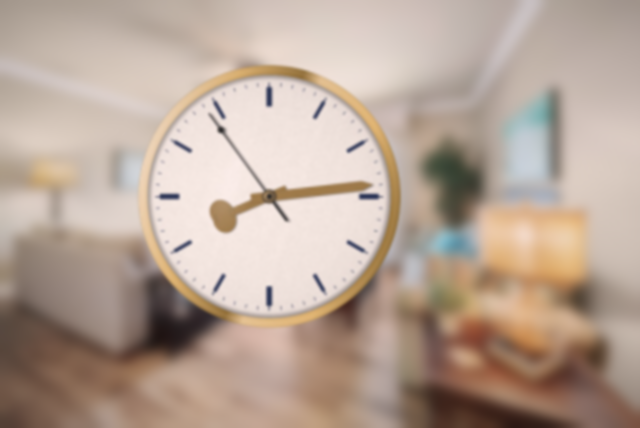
8:13:54
